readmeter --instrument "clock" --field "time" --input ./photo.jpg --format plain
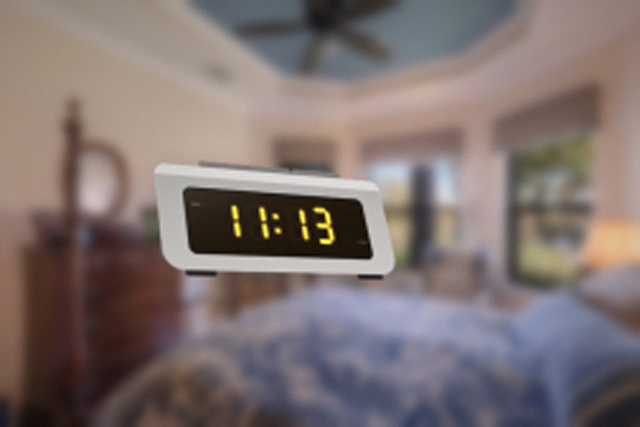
11:13
